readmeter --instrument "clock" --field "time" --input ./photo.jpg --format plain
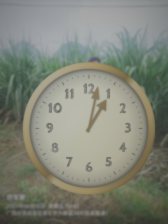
1:02
